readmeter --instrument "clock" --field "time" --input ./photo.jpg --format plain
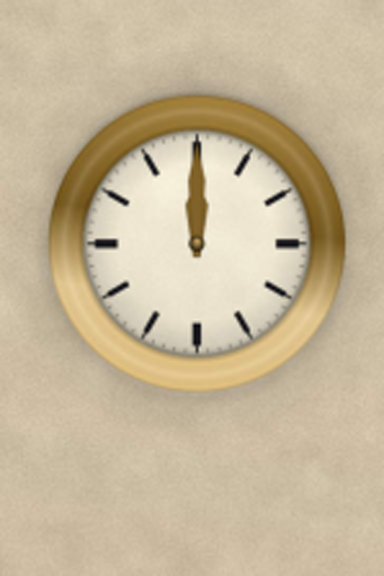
12:00
